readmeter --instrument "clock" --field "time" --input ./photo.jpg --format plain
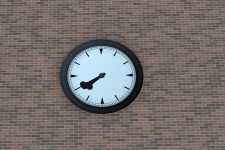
7:40
